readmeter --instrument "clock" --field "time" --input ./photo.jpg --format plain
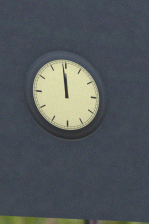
11:59
